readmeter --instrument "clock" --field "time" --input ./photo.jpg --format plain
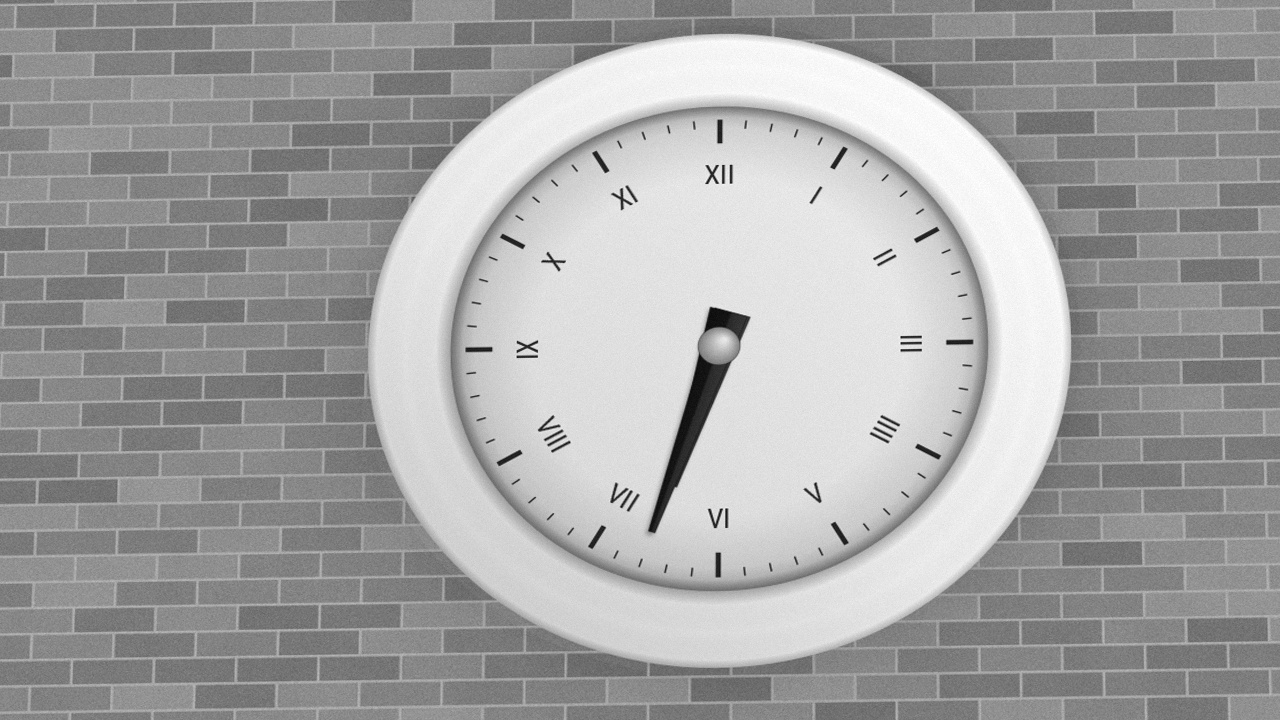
6:33
